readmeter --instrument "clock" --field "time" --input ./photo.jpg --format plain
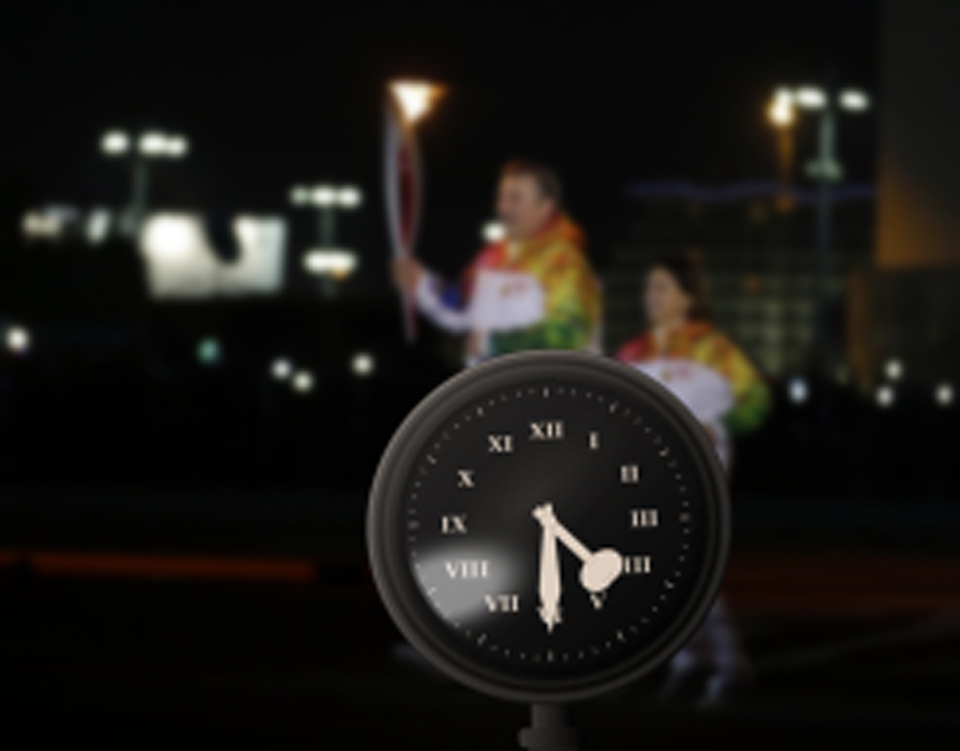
4:30
